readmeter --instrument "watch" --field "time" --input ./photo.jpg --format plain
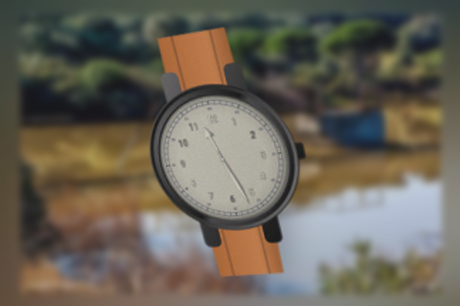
11:27
